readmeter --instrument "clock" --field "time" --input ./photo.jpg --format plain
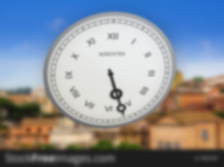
5:27
